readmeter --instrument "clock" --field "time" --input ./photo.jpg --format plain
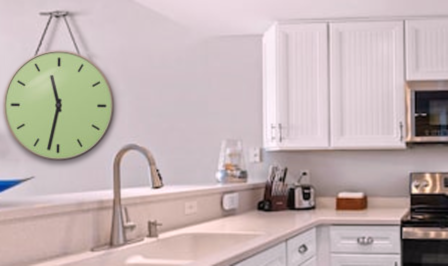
11:32
